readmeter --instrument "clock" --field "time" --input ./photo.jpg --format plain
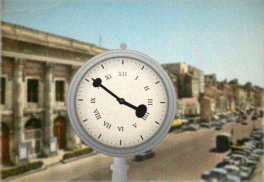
3:51
